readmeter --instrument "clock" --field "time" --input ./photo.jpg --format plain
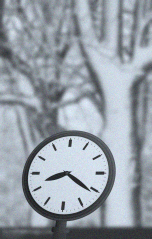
8:21
